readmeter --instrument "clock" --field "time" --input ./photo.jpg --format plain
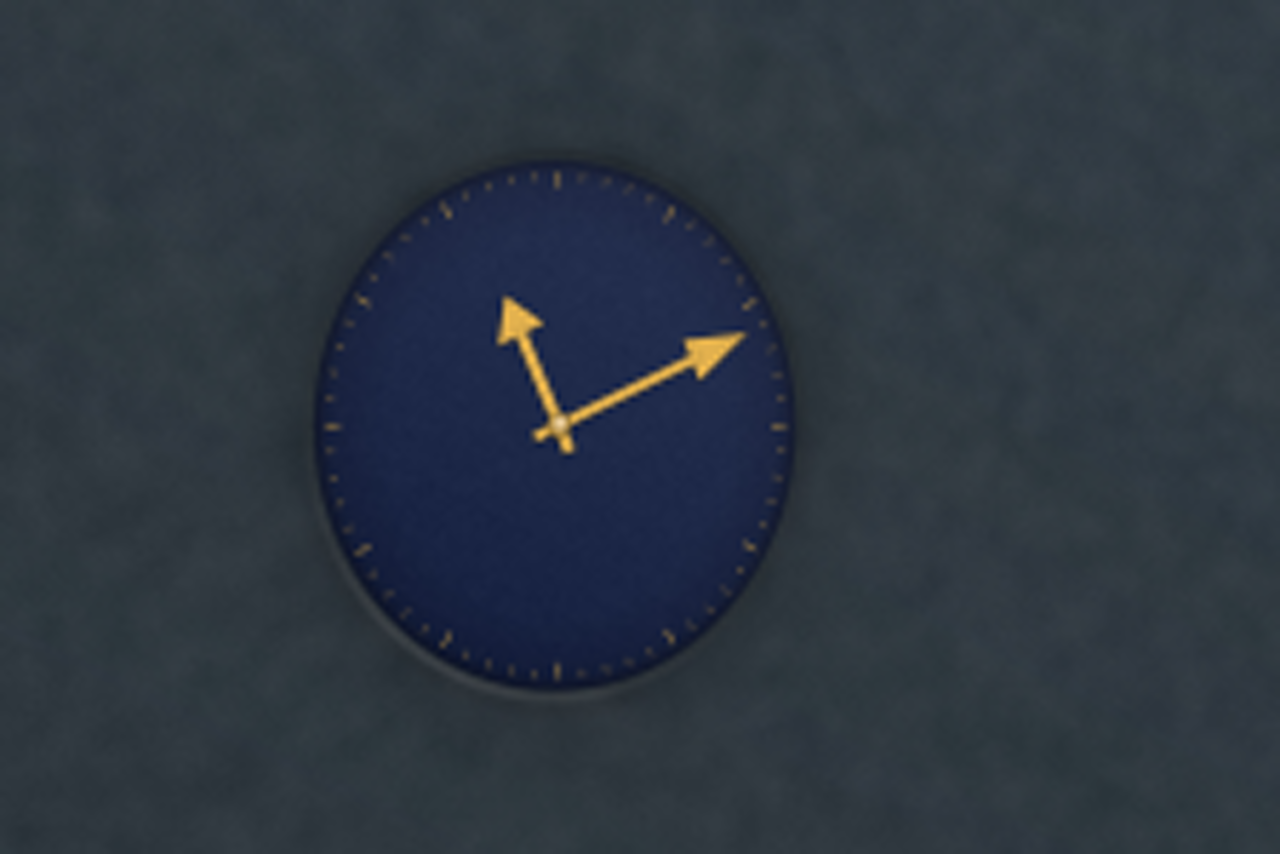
11:11
